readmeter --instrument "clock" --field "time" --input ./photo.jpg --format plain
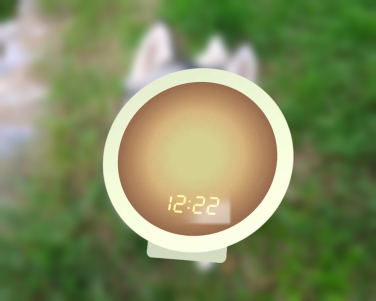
12:22
